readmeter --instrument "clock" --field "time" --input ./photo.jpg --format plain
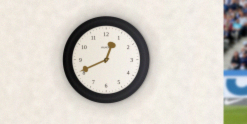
12:41
